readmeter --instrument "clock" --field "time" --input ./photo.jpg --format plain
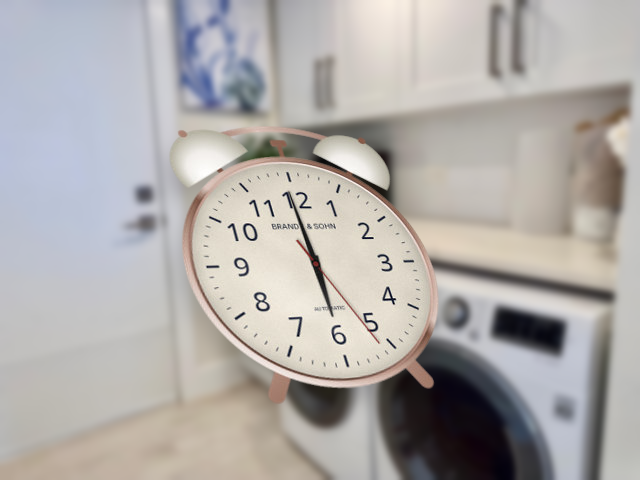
5:59:26
